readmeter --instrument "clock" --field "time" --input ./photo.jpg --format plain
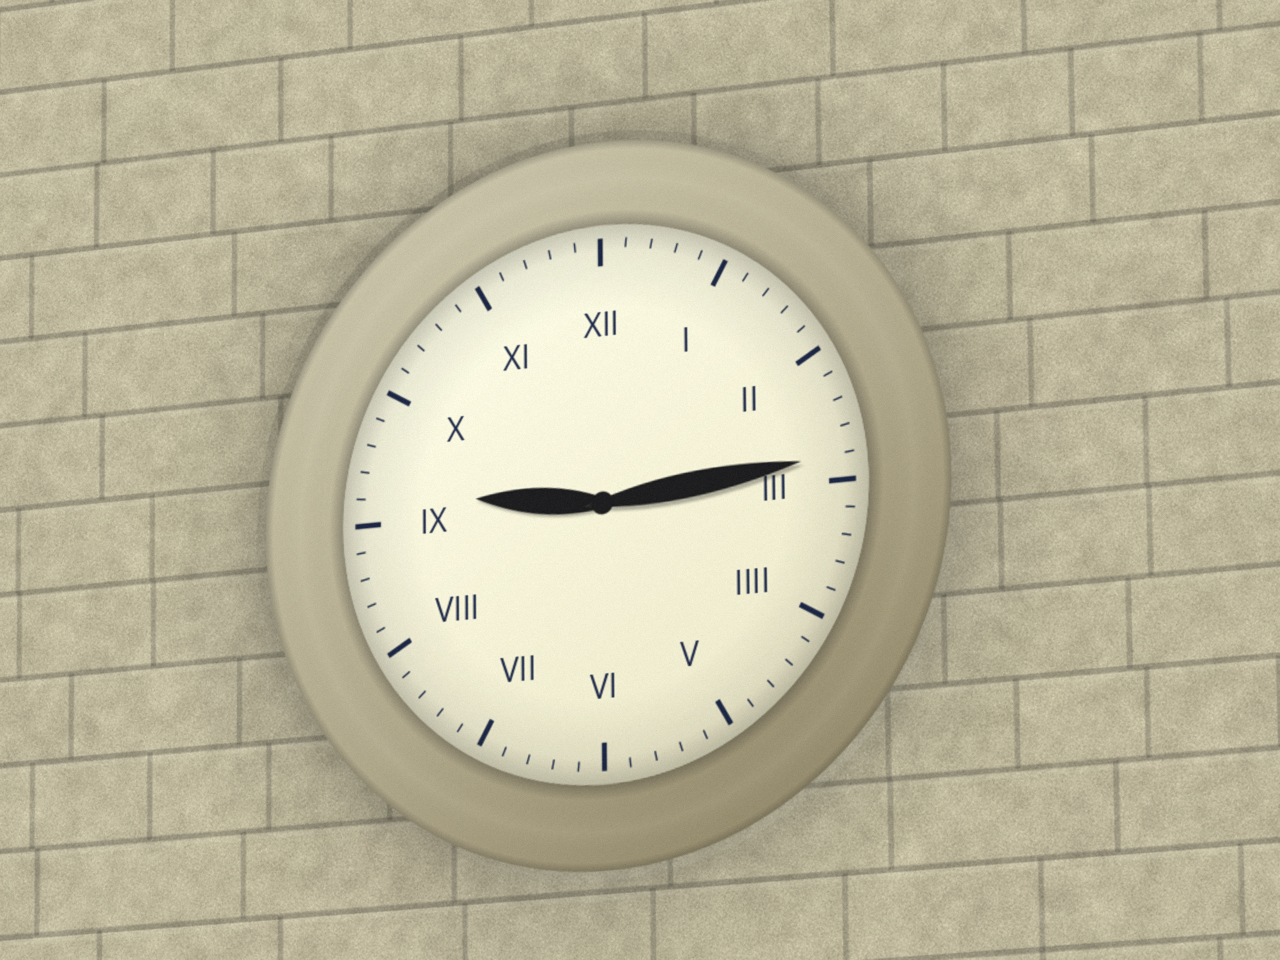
9:14
